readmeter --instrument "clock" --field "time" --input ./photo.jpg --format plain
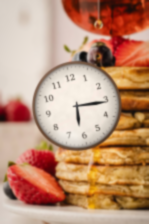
6:16
